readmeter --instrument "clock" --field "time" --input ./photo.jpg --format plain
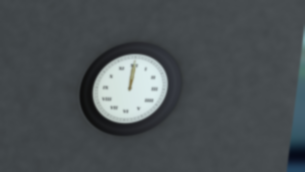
12:00
